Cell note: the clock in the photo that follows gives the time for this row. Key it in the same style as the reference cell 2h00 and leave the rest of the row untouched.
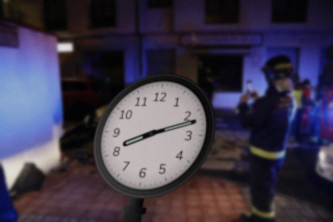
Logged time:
8h12
